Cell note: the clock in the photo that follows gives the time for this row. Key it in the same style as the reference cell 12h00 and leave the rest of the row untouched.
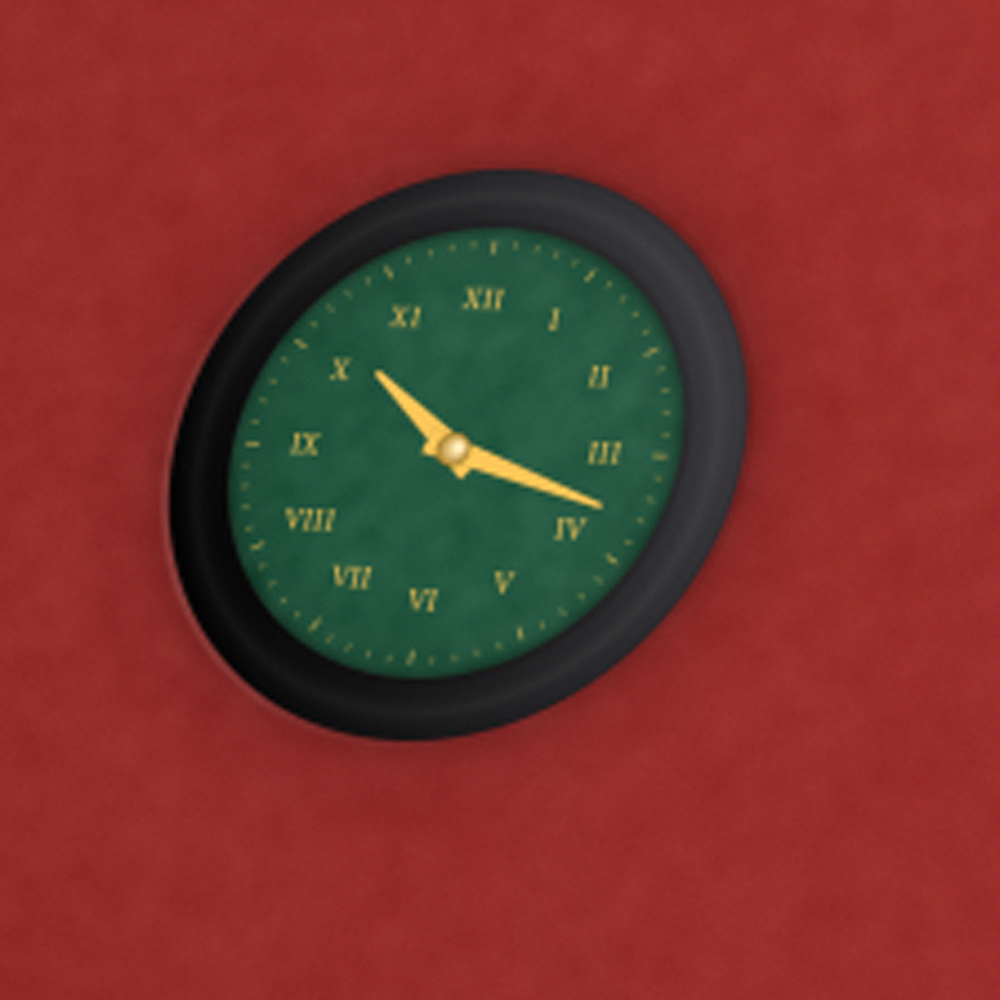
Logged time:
10h18
